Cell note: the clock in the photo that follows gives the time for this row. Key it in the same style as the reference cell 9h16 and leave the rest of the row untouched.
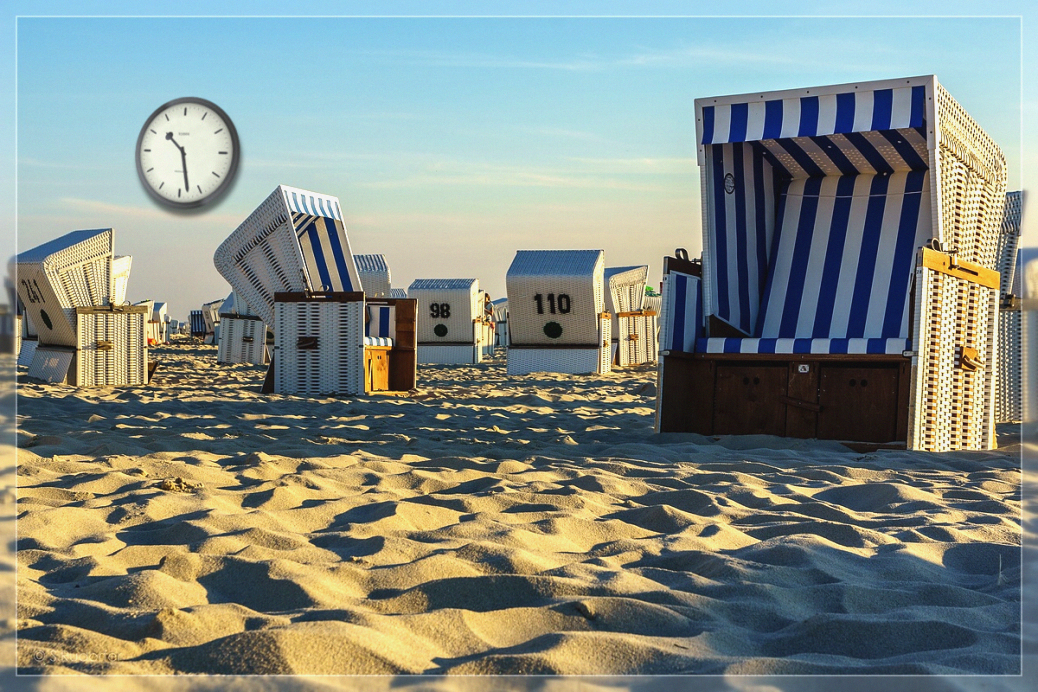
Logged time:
10h28
